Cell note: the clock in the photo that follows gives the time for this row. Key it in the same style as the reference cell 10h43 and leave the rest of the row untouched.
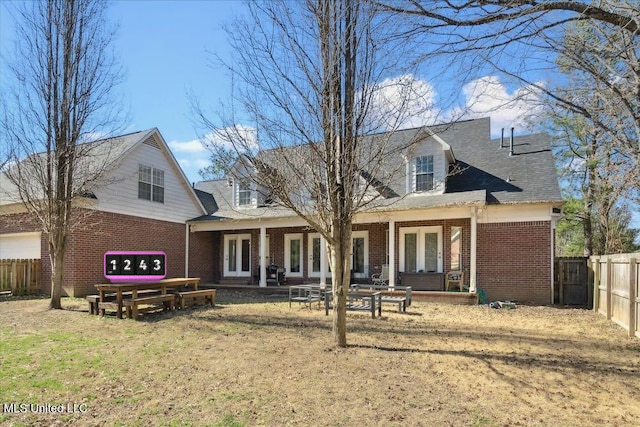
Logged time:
12h43
